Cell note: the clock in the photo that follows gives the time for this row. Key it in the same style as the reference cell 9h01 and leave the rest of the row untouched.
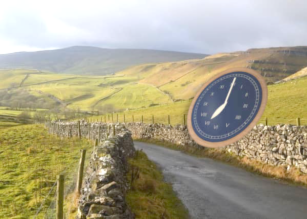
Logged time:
7h00
